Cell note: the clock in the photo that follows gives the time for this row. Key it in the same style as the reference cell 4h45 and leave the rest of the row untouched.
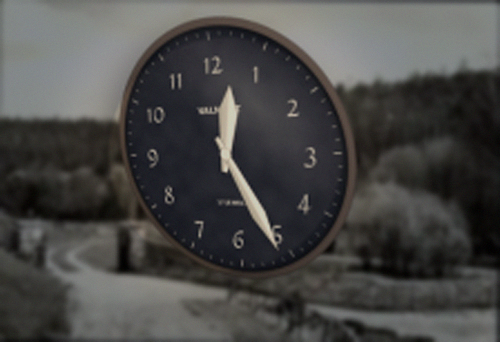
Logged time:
12h26
